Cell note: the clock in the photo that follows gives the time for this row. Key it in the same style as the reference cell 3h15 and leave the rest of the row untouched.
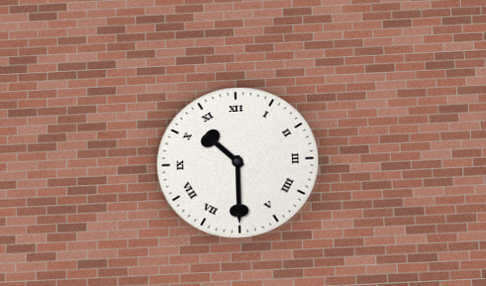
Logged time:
10h30
